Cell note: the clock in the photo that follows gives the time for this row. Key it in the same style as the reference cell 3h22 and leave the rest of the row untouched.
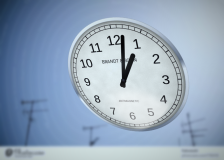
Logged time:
1h02
